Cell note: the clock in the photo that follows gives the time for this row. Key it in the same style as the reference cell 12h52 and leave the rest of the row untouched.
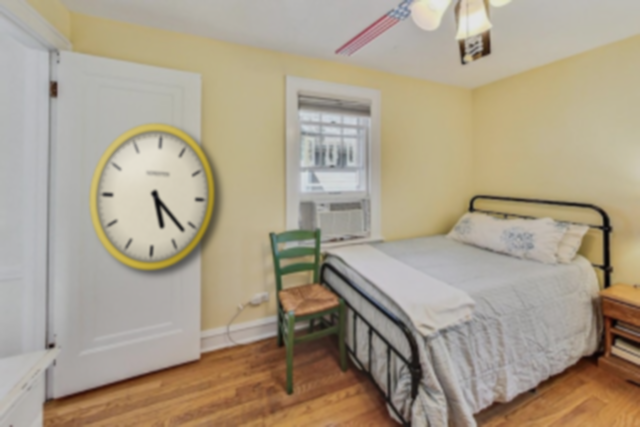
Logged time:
5h22
